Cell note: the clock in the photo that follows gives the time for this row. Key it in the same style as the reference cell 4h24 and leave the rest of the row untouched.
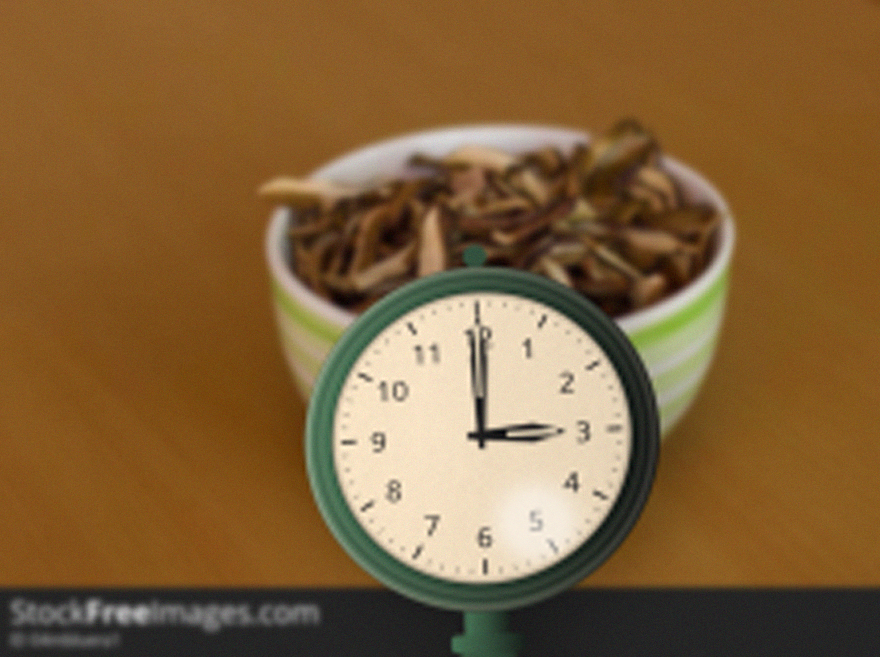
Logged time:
3h00
